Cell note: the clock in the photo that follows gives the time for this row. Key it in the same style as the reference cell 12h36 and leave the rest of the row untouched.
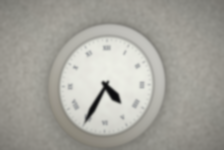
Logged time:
4h35
